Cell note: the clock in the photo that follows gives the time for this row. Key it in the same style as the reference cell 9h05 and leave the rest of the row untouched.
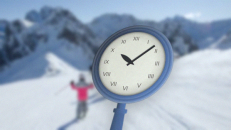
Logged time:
10h08
